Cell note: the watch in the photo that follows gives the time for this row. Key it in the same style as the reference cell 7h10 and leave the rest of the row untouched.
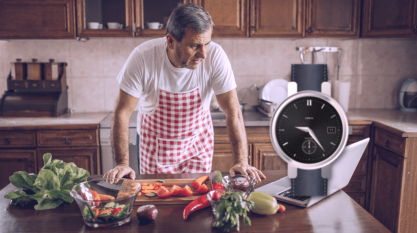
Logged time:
9h24
